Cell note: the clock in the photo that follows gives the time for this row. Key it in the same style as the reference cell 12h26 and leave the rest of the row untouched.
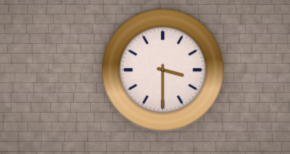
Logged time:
3h30
